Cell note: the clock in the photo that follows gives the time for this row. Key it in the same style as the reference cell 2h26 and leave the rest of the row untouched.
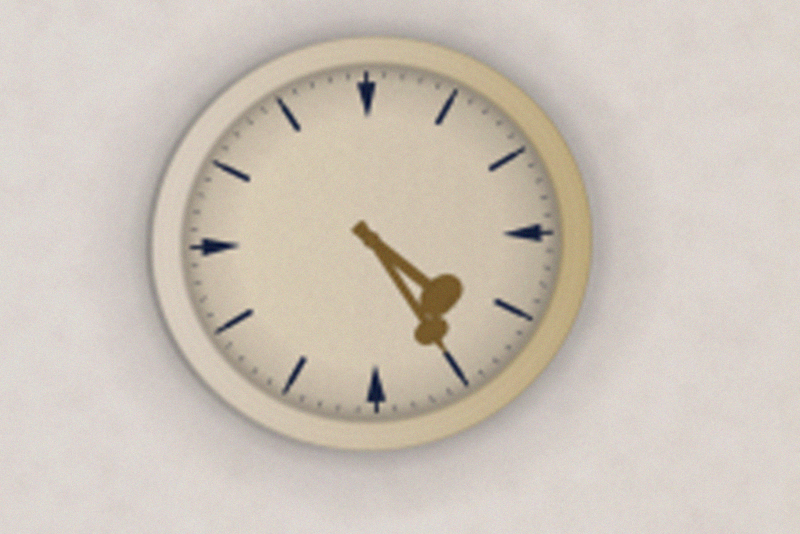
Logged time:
4h25
